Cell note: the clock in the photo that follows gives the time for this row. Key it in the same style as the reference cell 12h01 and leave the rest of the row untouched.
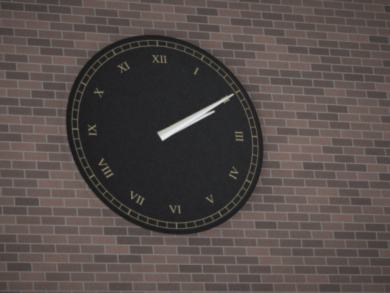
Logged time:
2h10
